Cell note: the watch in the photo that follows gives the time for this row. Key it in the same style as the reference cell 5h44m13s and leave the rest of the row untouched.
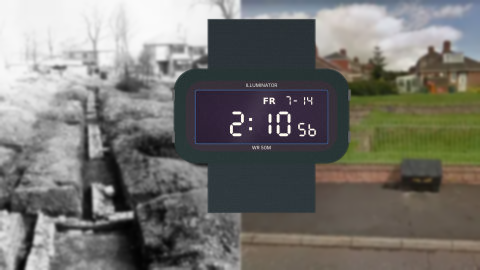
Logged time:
2h10m56s
